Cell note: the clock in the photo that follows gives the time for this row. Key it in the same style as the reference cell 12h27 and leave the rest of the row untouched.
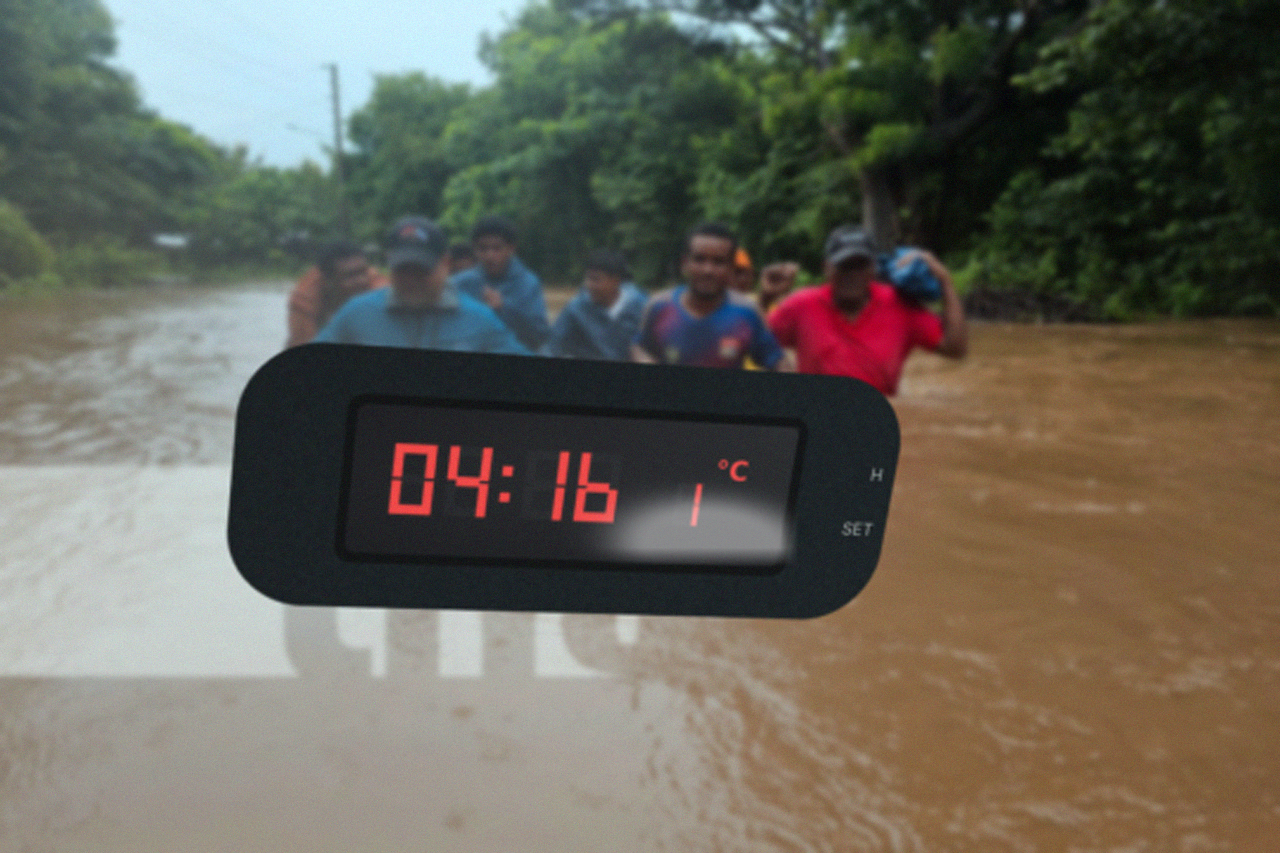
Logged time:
4h16
